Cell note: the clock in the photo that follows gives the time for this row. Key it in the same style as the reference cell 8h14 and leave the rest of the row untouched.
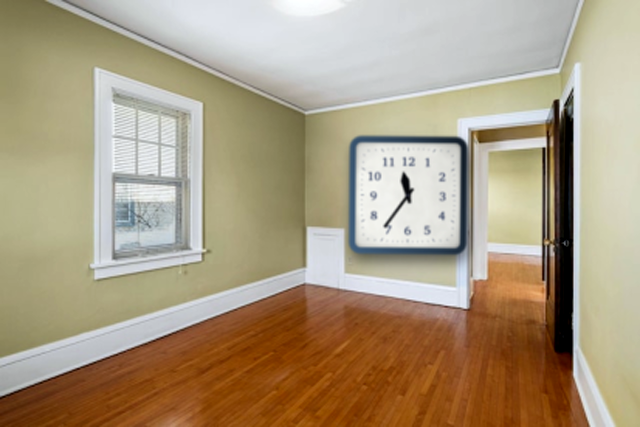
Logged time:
11h36
